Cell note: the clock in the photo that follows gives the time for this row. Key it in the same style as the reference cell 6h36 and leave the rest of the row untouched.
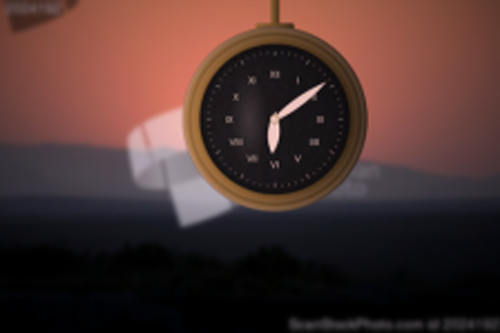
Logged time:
6h09
